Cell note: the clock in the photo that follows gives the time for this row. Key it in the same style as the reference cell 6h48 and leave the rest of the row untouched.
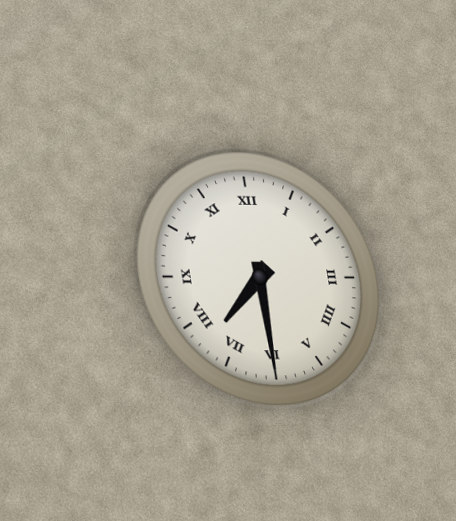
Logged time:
7h30
